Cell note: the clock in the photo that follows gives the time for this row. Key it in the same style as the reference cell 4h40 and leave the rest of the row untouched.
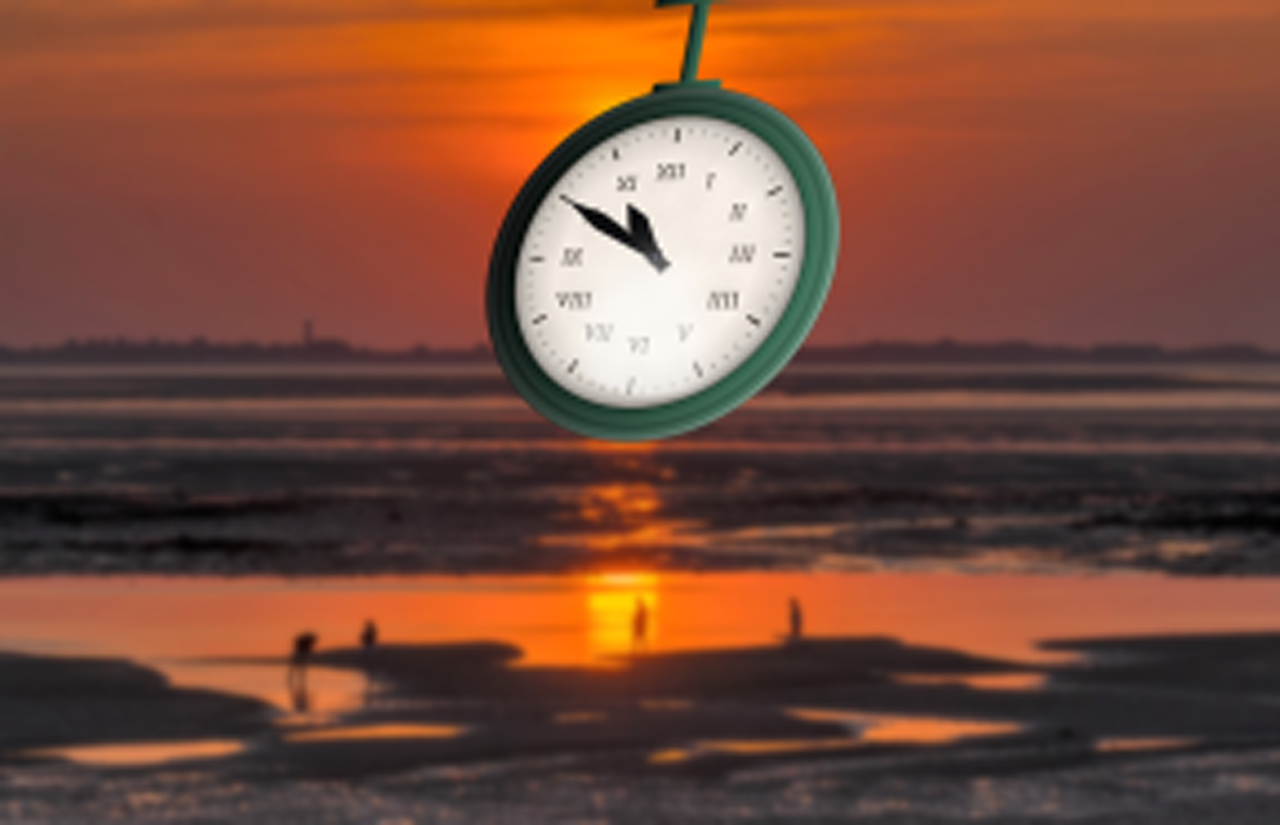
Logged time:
10h50
